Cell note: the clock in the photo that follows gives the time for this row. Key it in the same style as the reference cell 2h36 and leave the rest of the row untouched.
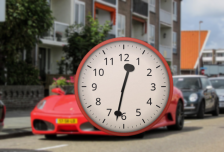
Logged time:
12h32
